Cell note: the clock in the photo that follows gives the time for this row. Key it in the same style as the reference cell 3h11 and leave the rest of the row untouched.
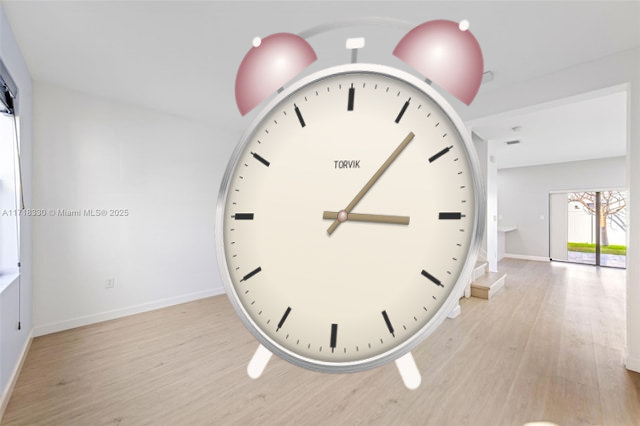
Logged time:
3h07
